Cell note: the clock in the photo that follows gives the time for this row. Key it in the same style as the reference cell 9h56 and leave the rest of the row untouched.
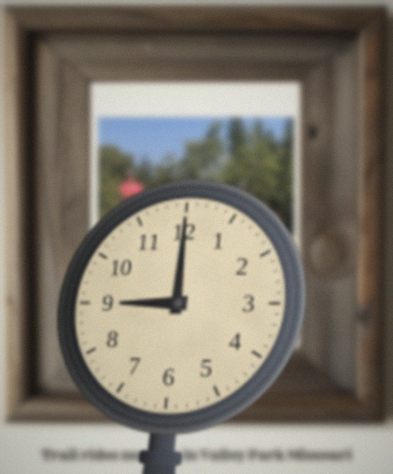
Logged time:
9h00
